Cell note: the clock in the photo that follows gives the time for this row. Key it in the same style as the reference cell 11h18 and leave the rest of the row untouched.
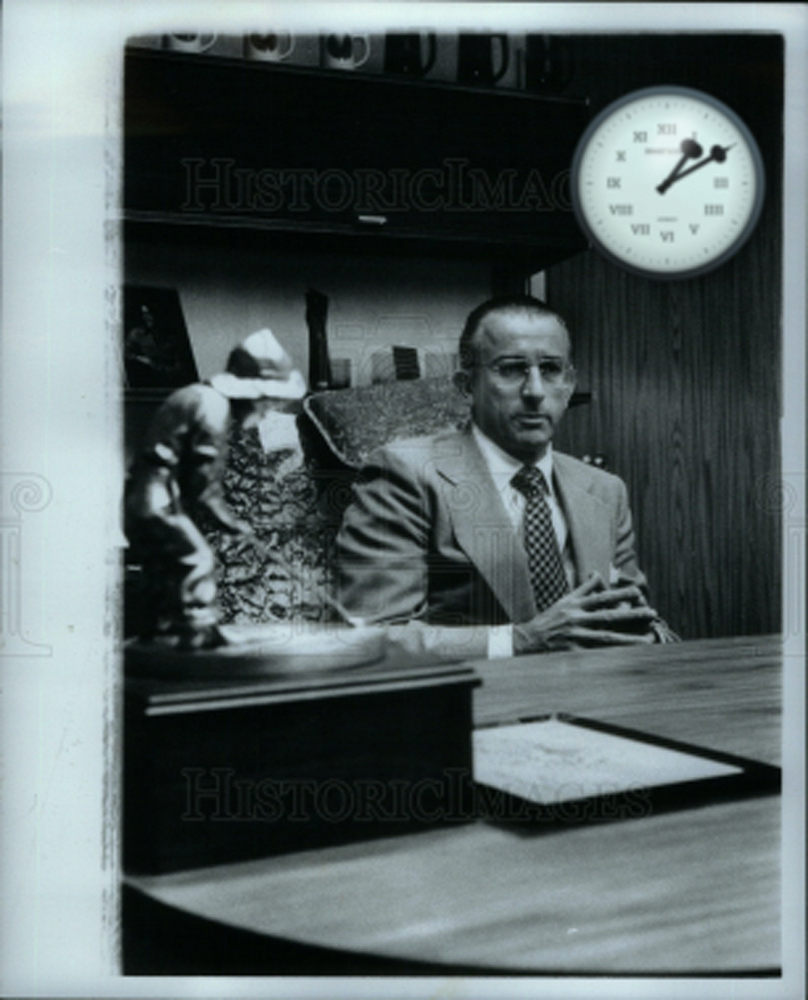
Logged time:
1h10
